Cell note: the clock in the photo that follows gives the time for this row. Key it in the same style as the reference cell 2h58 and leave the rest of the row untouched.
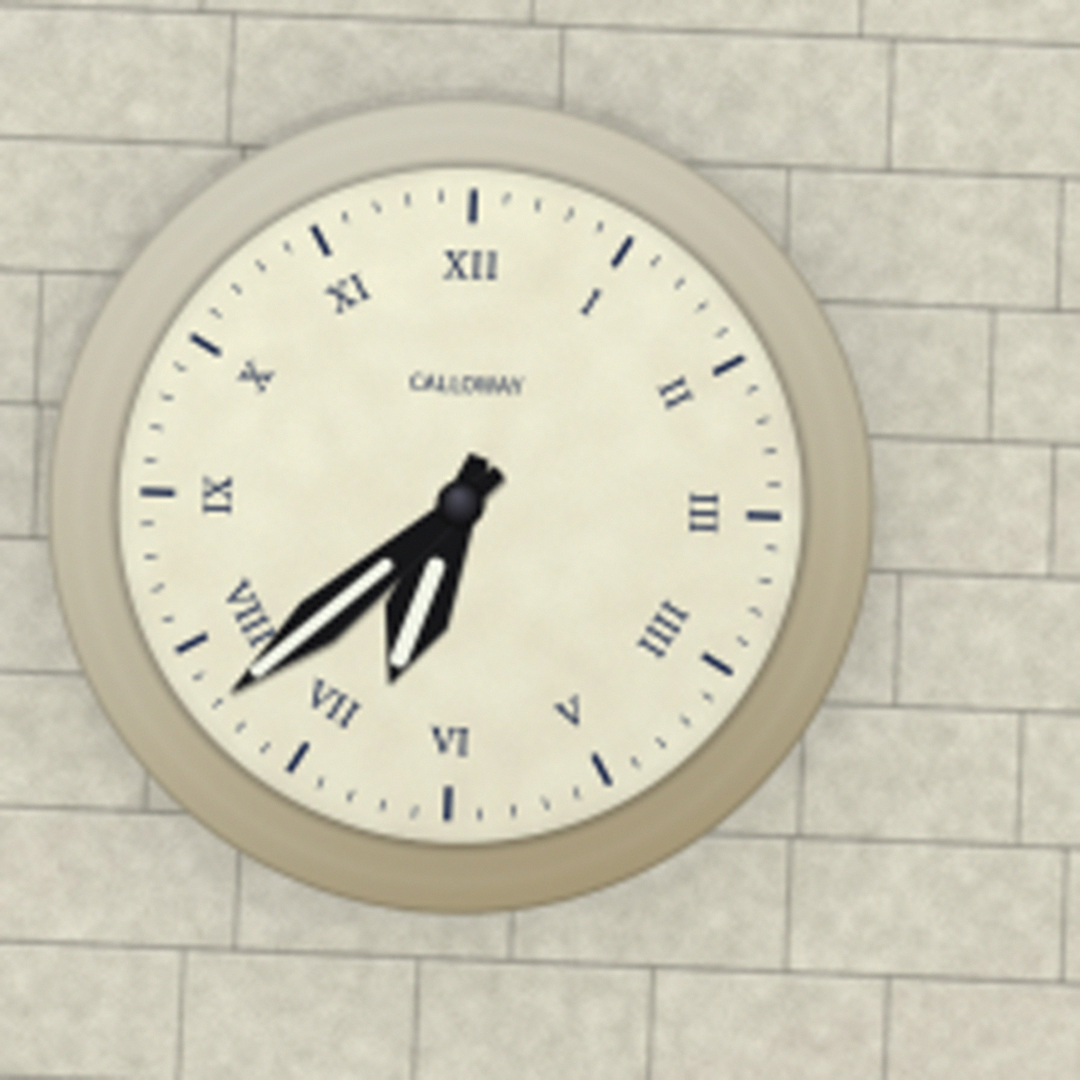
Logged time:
6h38
